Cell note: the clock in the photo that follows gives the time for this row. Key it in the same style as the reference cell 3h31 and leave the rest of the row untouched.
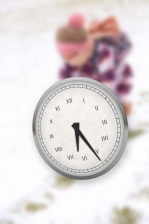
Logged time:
6h26
